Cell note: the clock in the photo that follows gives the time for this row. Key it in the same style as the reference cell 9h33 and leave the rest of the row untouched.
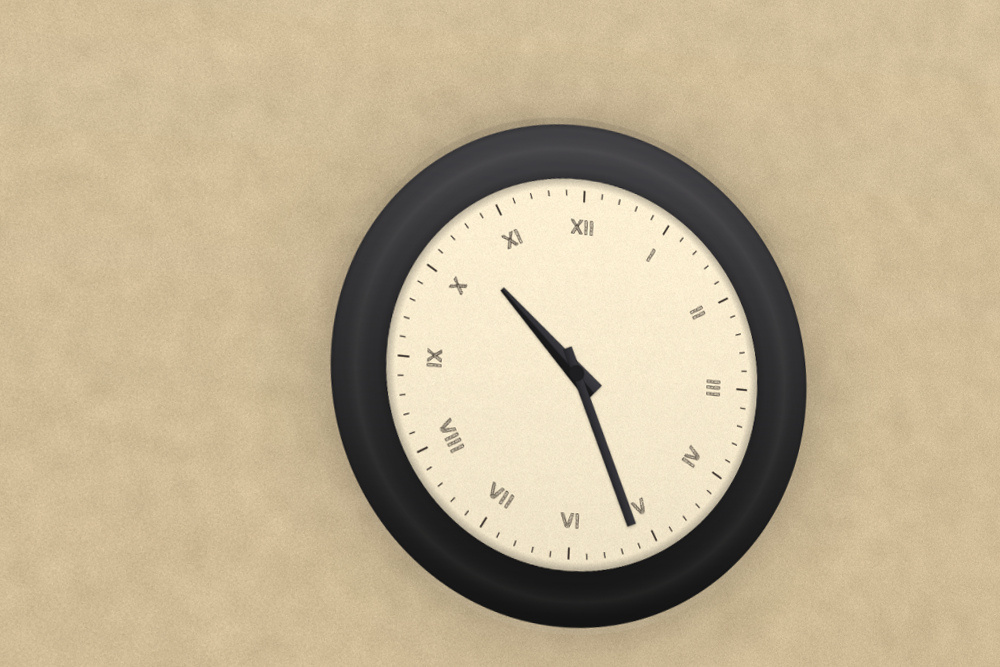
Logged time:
10h26
